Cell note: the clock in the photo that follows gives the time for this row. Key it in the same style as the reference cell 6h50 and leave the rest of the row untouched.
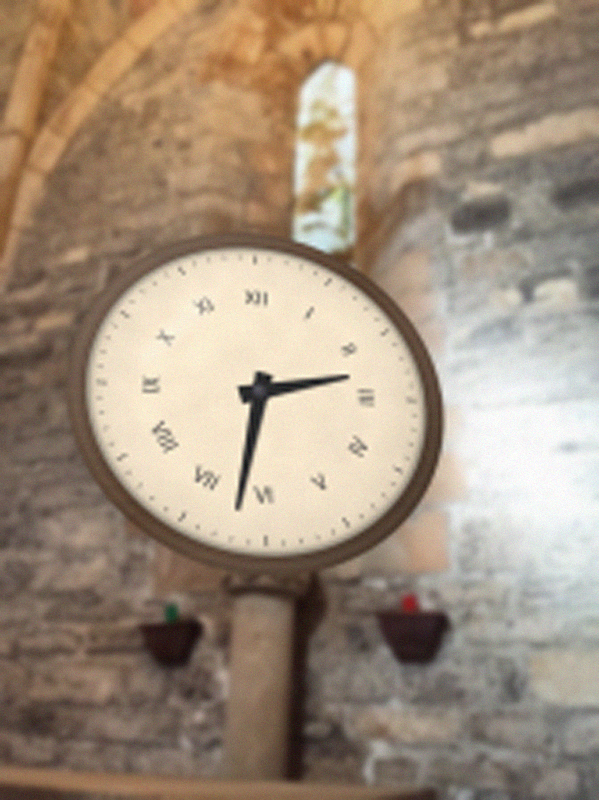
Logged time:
2h32
